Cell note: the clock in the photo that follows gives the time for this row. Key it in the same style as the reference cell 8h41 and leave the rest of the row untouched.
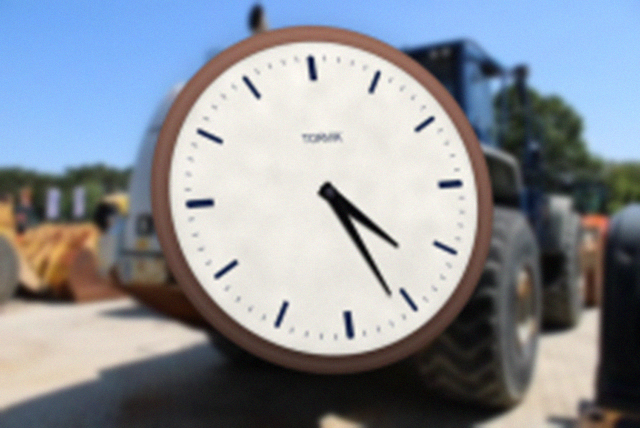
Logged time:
4h26
